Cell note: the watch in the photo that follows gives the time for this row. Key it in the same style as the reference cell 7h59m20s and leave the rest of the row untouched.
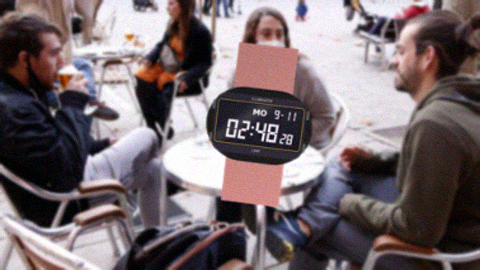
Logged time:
2h48m28s
